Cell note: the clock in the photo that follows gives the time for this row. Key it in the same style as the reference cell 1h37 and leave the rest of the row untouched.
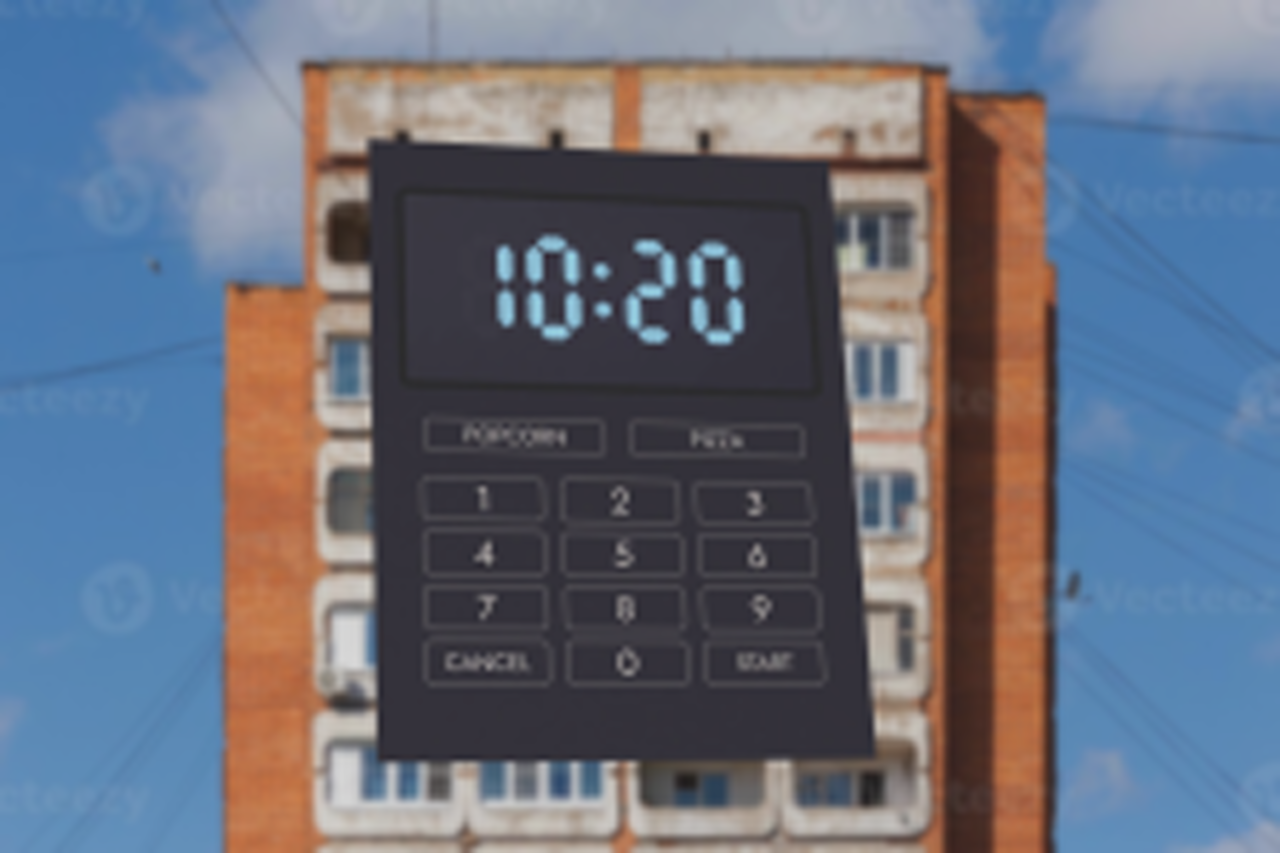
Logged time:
10h20
